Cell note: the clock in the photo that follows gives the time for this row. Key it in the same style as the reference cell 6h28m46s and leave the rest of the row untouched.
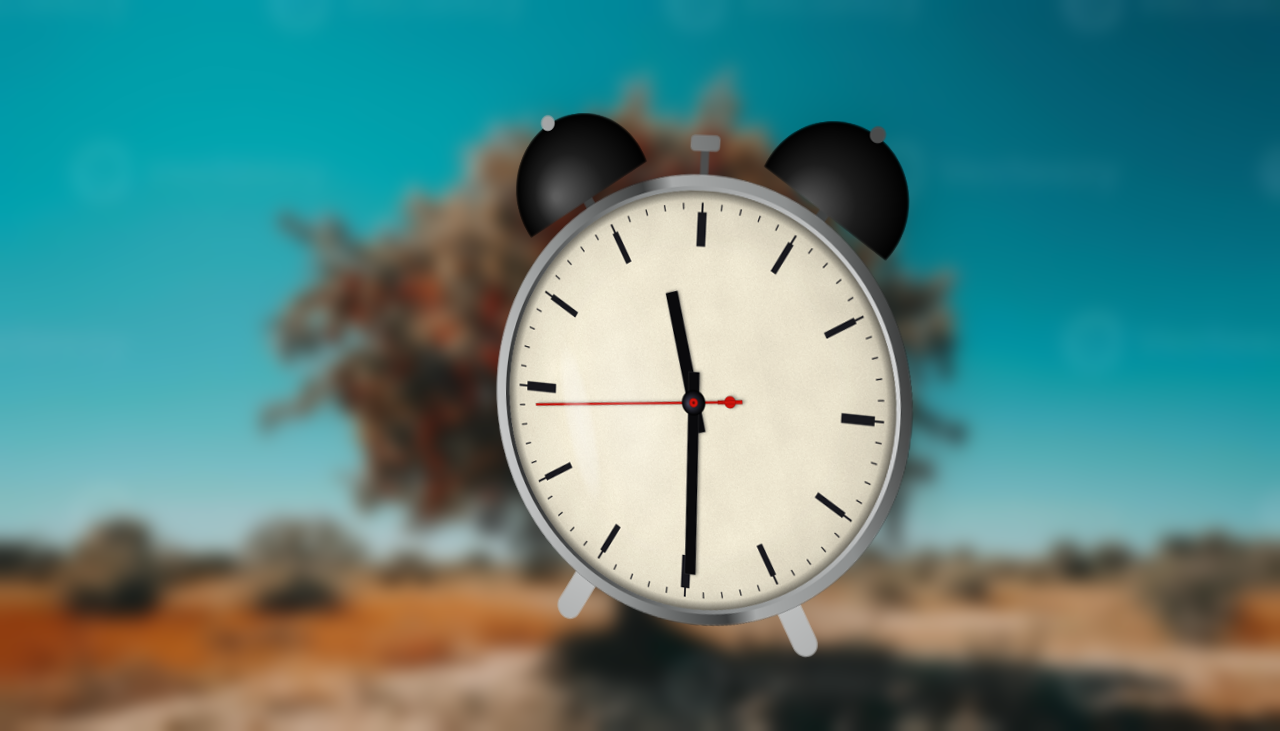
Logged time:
11h29m44s
